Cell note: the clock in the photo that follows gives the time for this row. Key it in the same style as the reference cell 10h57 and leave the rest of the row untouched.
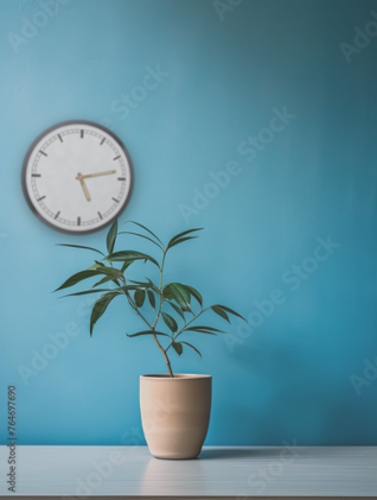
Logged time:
5h13
